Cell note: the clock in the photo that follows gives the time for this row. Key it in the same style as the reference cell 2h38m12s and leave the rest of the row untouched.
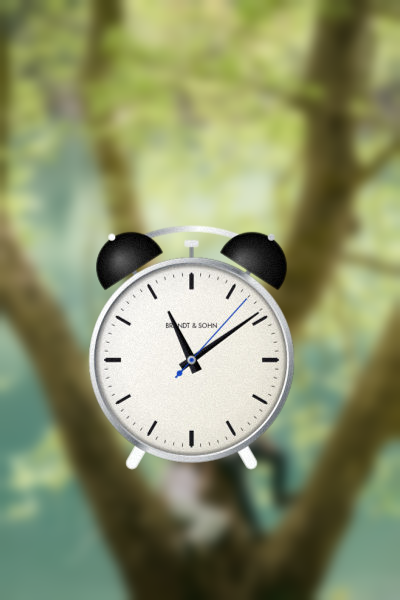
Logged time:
11h09m07s
